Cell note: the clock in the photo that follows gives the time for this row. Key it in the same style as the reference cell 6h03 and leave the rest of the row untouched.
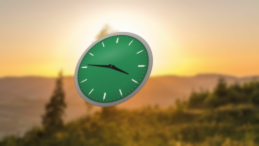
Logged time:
3h46
